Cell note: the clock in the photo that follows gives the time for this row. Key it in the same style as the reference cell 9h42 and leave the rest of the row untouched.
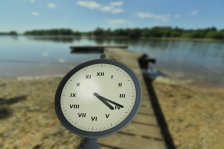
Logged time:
4h19
